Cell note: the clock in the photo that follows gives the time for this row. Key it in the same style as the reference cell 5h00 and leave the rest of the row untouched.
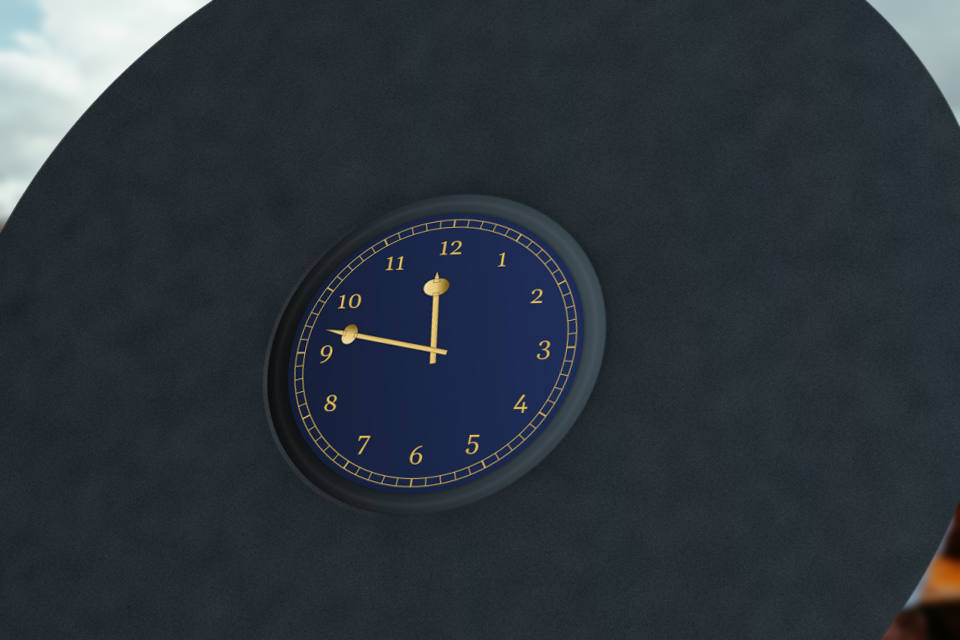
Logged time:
11h47
